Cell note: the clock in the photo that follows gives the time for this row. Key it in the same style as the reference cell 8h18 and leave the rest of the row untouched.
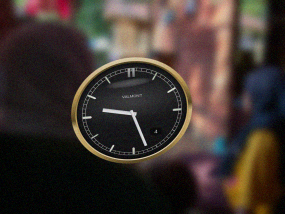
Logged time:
9h27
